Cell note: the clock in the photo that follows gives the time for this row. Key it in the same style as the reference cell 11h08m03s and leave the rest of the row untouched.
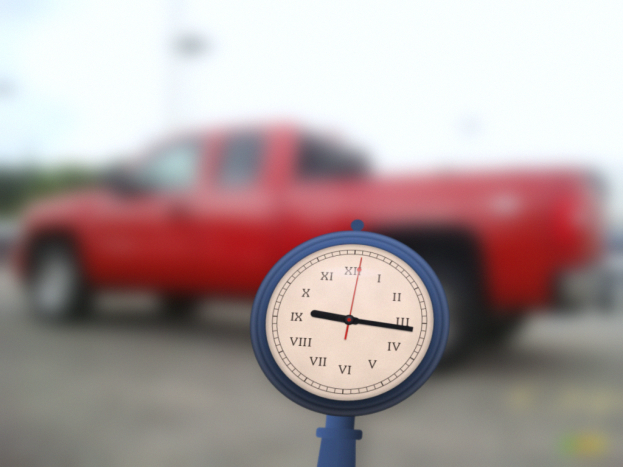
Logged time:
9h16m01s
